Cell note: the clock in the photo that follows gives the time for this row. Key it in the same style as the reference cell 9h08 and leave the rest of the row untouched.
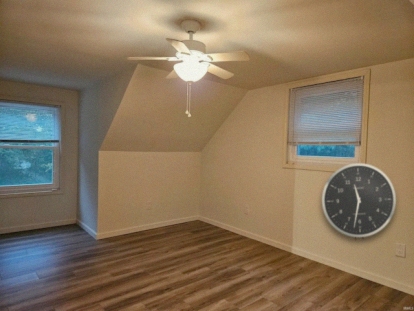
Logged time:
11h32
